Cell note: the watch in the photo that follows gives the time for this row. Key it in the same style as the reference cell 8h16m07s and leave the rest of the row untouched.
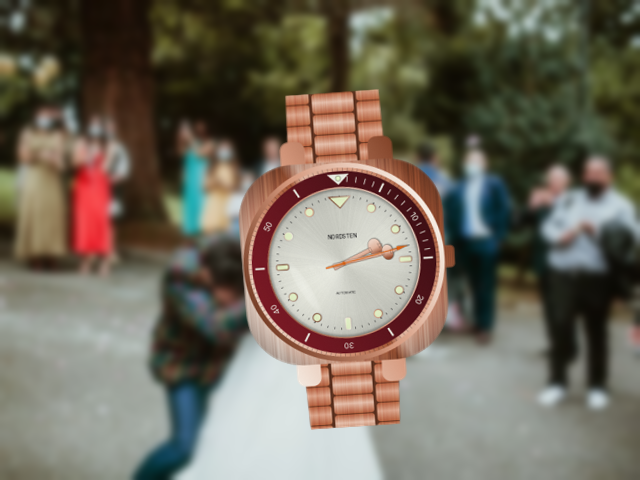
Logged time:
2h13m13s
